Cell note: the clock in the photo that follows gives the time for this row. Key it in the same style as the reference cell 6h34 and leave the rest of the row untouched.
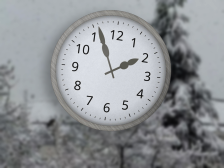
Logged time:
1h56
